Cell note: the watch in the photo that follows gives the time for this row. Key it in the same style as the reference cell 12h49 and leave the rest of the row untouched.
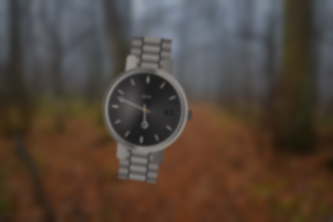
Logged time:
5h48
